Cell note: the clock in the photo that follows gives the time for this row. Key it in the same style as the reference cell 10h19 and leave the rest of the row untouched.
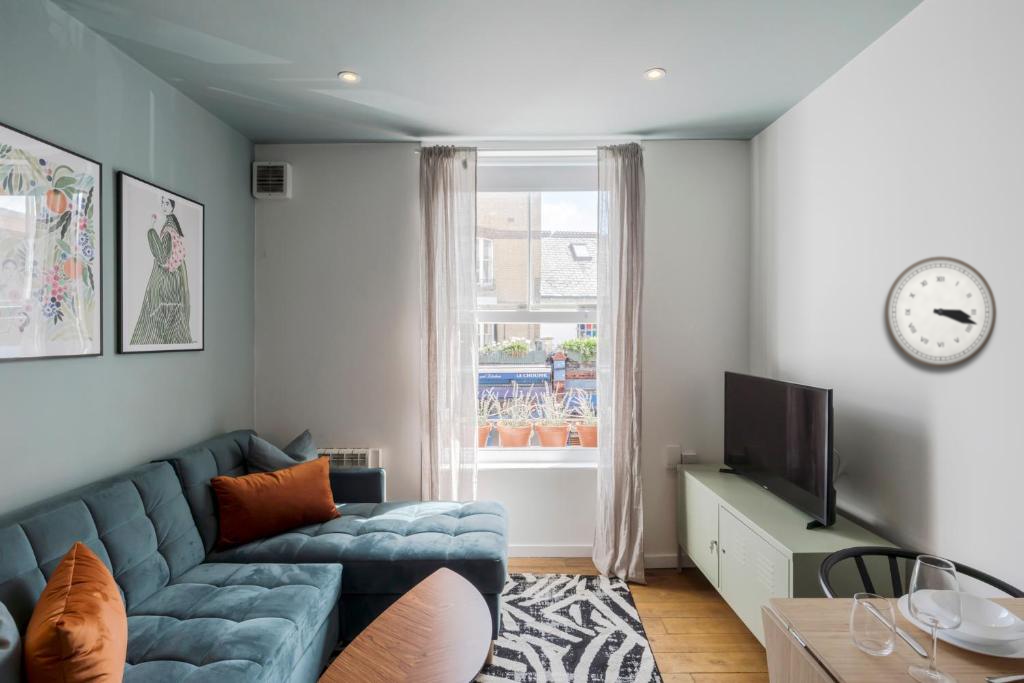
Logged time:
3h18
